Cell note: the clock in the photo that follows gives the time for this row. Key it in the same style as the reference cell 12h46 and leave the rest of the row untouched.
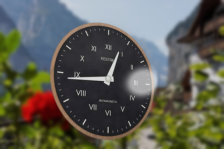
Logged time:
12h44
